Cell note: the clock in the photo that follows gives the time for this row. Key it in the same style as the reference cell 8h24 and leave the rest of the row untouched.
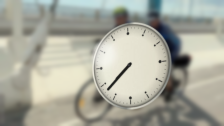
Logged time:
7h38
